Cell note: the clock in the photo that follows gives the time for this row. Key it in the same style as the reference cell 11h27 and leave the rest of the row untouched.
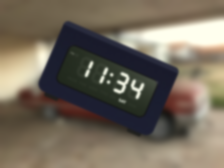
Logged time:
11h34
